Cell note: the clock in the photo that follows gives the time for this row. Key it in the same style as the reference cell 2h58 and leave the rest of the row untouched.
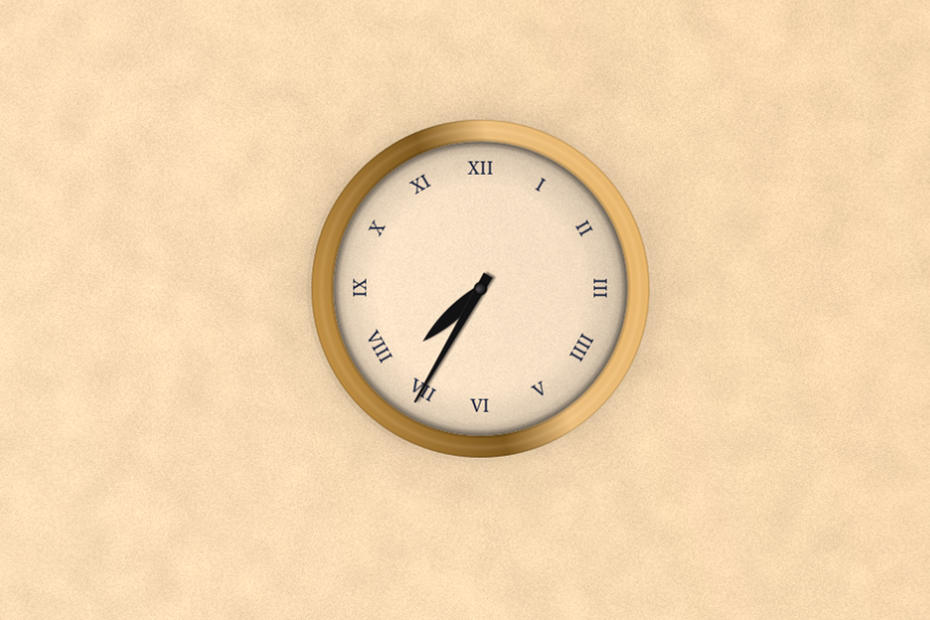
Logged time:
7h35
